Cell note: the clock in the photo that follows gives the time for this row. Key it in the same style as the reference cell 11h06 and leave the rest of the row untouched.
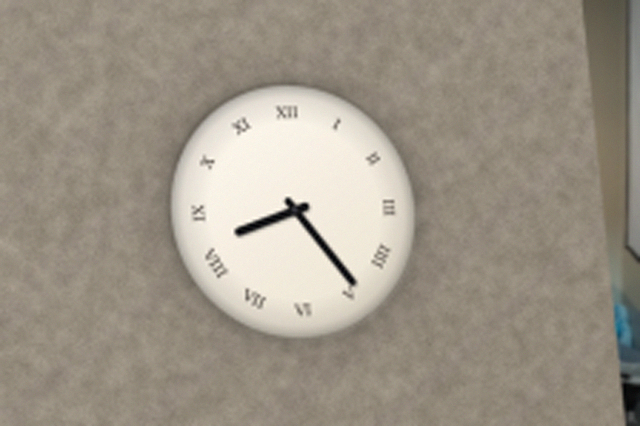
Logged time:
8h24
